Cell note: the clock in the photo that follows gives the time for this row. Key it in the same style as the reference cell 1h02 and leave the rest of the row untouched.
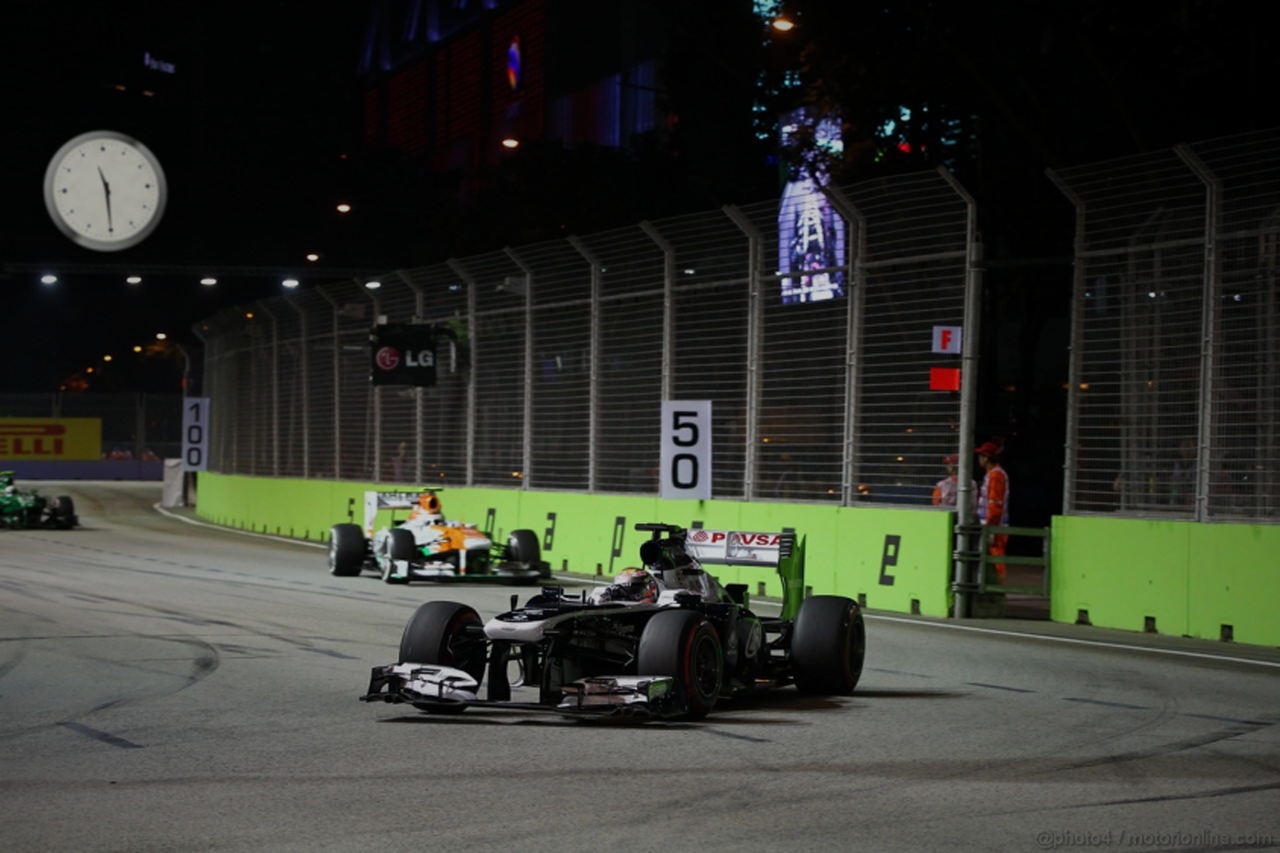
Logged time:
11h30
